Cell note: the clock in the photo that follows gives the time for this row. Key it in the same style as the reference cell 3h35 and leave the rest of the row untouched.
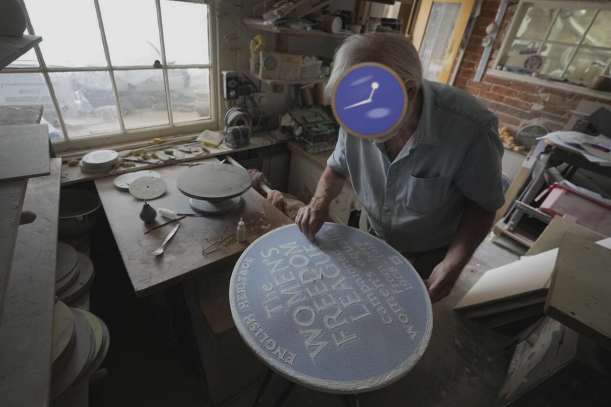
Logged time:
12h42
